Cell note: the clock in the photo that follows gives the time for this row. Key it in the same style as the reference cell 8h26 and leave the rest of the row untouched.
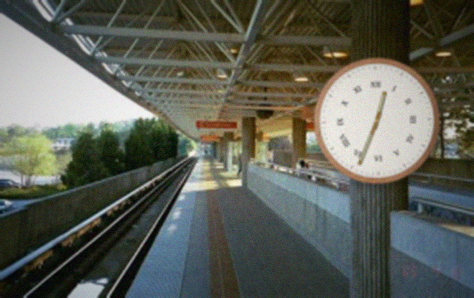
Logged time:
12h34
